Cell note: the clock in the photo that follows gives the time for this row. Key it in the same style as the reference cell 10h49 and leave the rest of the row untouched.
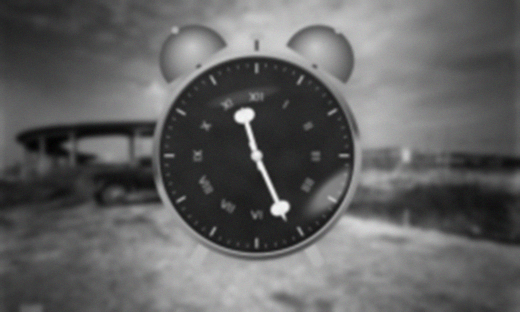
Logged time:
11h26
